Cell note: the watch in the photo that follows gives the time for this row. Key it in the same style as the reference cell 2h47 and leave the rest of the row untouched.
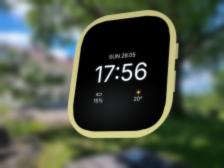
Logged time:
17h56
